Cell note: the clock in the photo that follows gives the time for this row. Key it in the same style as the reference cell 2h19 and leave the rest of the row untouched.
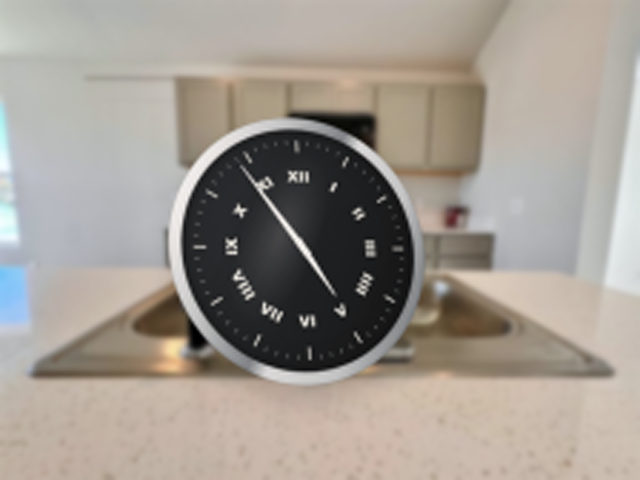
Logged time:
4h54
